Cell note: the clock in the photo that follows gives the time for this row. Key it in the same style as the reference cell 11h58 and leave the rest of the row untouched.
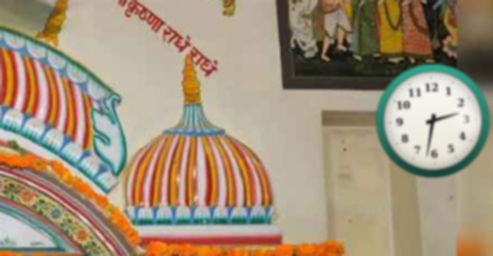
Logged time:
2h32
